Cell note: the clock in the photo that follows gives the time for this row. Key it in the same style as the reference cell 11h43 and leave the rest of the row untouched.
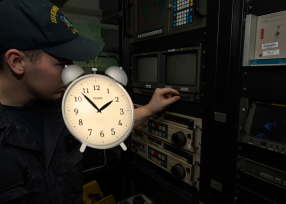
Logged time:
1h53
